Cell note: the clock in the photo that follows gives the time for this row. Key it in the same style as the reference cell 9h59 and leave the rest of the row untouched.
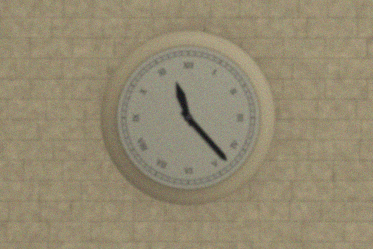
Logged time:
11h23
